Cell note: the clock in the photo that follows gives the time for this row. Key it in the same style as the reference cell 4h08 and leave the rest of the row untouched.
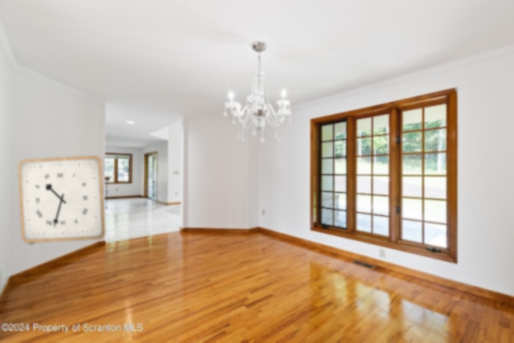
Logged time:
10h33
